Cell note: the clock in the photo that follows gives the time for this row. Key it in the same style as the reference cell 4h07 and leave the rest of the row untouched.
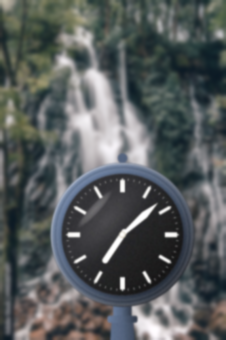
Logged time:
7h08
